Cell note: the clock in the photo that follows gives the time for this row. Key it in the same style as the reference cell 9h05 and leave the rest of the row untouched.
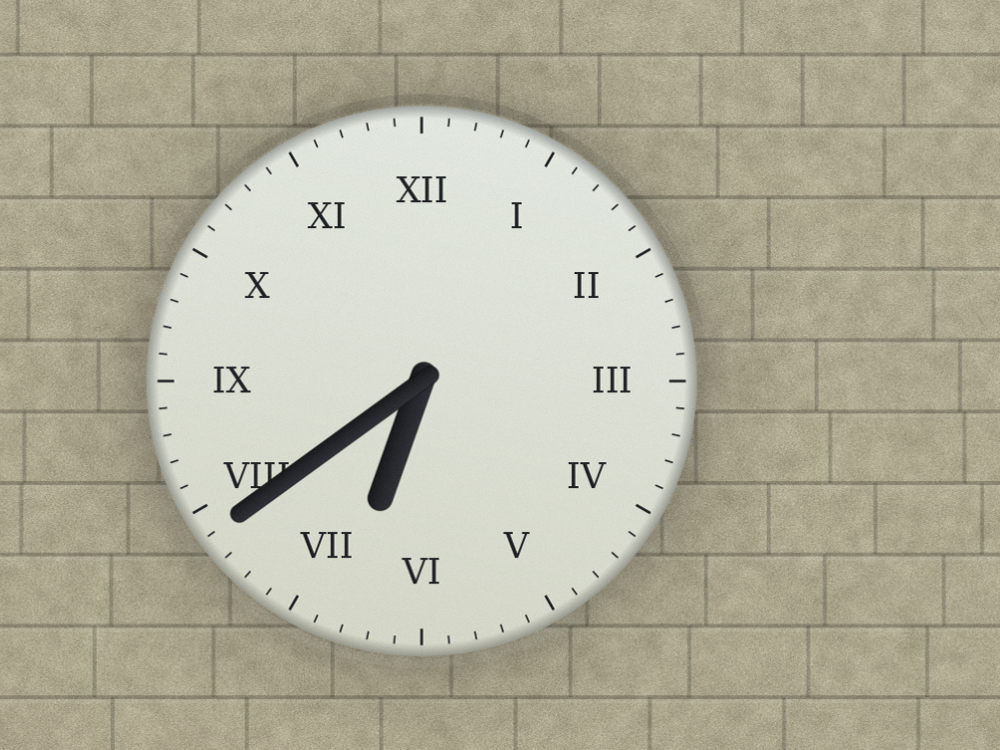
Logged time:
6h39
